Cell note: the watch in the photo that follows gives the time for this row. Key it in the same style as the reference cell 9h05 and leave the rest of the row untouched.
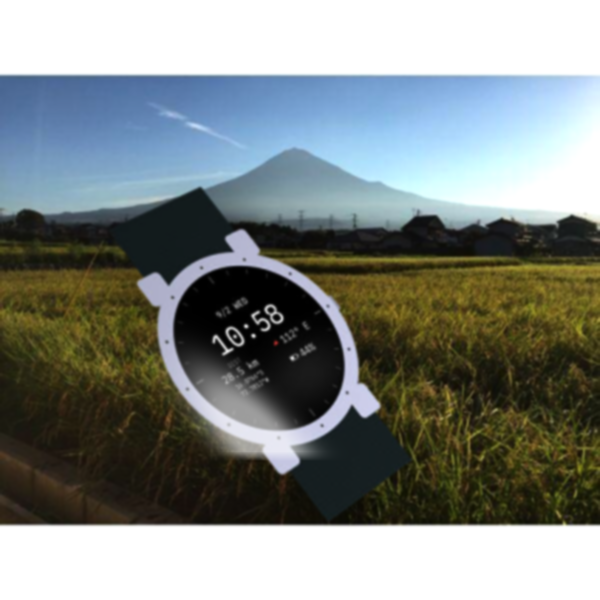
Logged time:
10h58
